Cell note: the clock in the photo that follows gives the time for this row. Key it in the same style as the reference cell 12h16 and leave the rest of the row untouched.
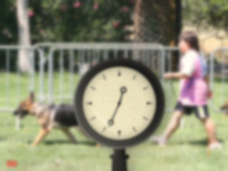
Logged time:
12h34
